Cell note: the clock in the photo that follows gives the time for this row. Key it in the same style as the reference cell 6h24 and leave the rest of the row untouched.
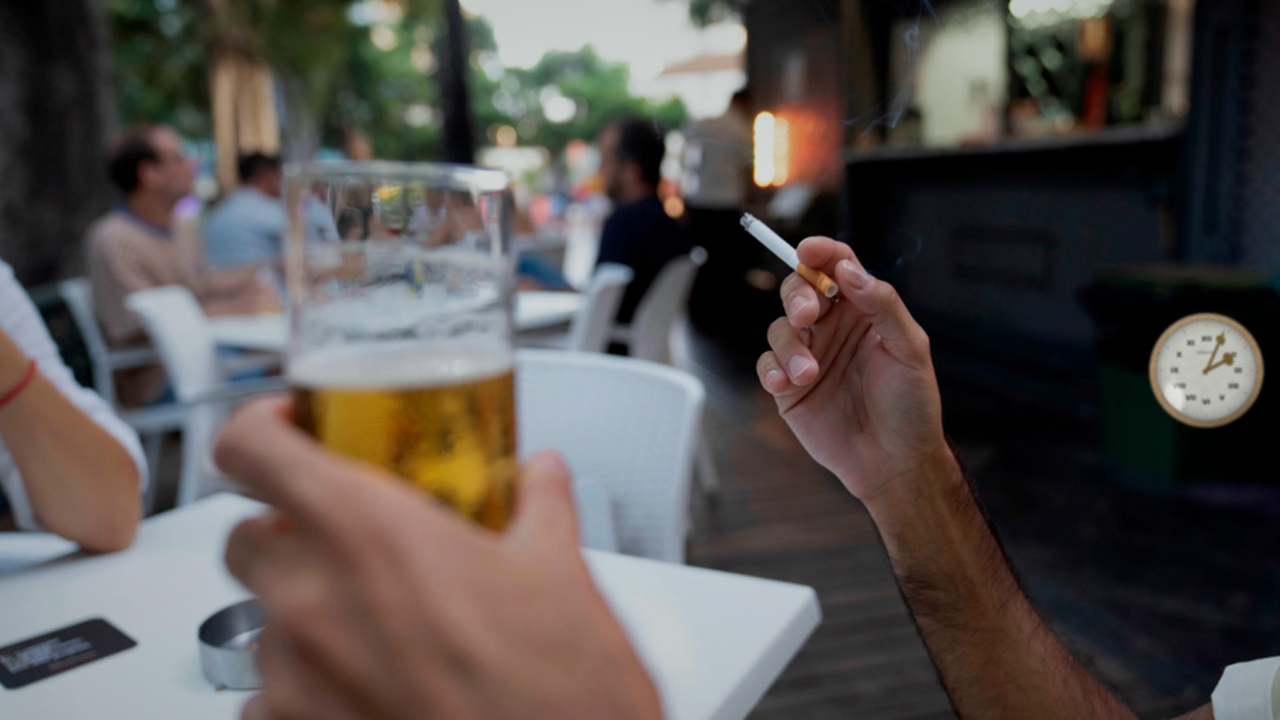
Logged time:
2h04
